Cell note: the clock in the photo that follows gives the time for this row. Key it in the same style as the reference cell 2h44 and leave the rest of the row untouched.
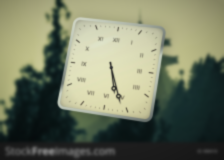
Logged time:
5h26
